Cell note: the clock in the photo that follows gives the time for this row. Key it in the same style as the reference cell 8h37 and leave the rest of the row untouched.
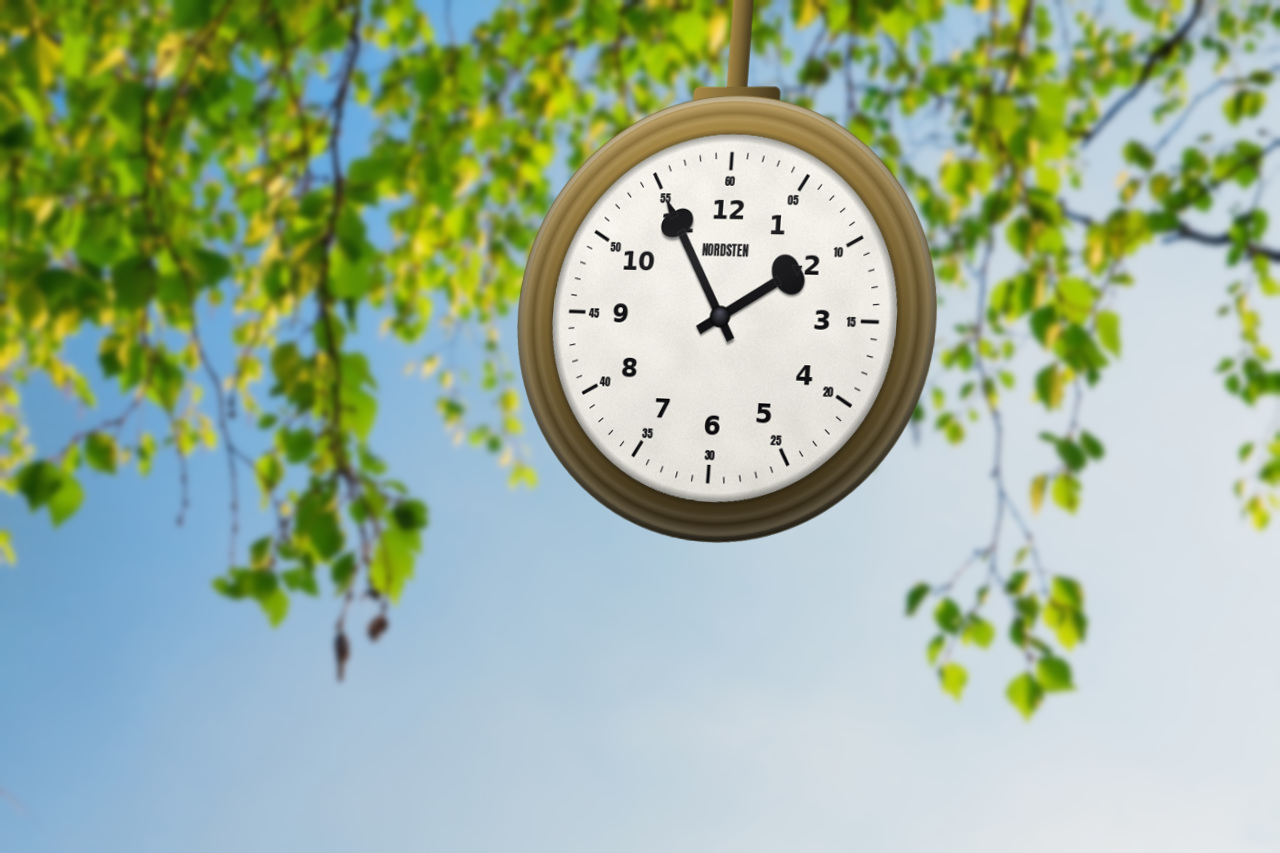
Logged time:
1h55
